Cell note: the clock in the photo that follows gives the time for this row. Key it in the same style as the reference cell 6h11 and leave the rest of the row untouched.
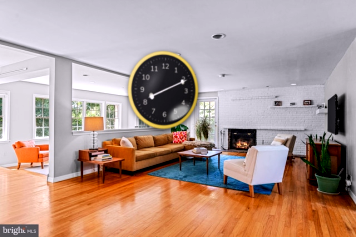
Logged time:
8h11
